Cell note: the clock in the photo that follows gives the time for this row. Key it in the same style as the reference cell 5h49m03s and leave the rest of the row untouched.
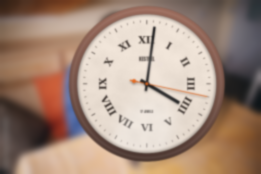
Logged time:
4h01m17s
